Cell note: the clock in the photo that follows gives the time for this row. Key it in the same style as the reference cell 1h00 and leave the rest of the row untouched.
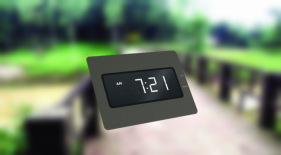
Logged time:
7h21
